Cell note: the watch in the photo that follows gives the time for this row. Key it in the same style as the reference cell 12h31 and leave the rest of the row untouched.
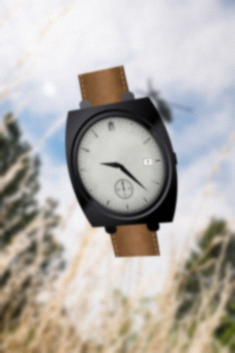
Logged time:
9h23
